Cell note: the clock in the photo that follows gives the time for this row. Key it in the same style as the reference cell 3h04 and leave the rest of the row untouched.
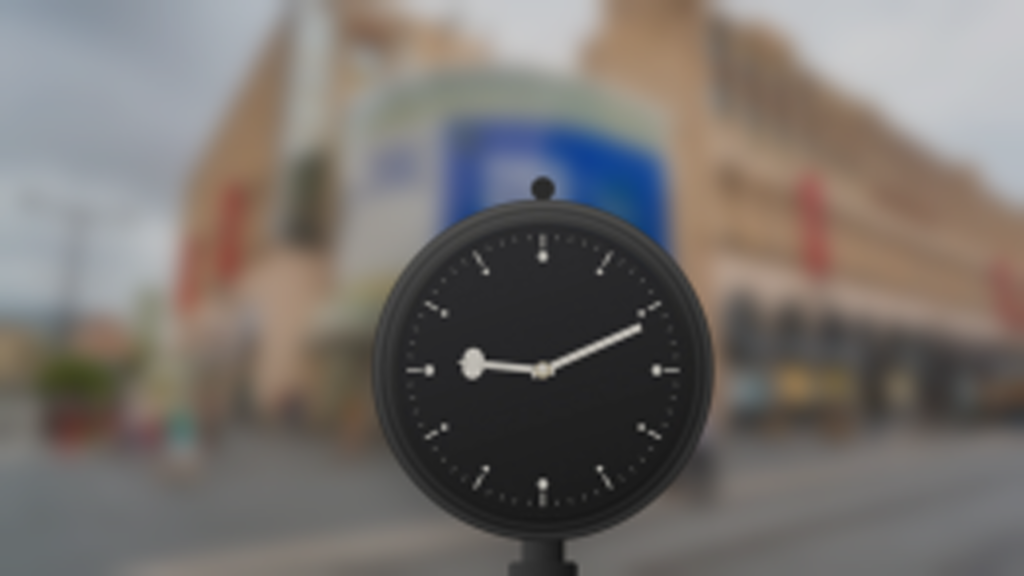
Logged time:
9h11
